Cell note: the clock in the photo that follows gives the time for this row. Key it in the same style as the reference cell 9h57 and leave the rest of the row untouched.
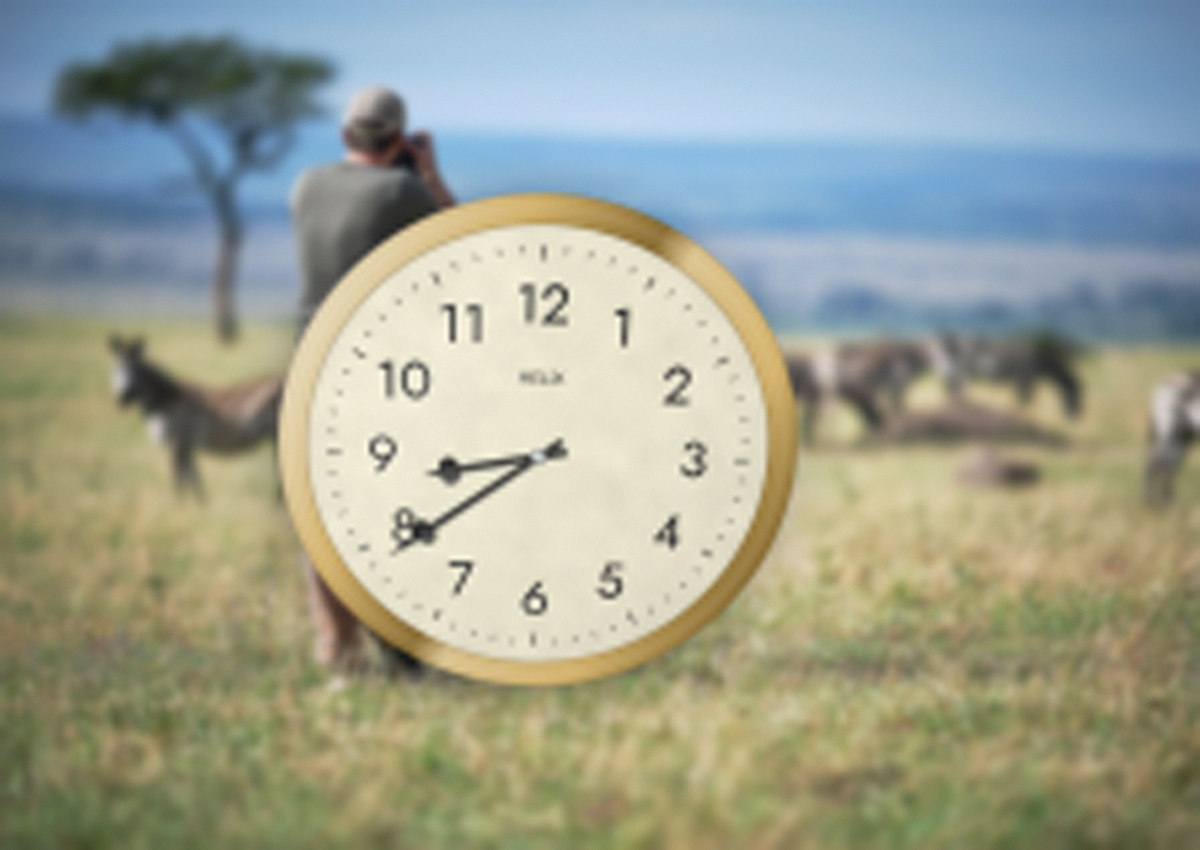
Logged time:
8h39
